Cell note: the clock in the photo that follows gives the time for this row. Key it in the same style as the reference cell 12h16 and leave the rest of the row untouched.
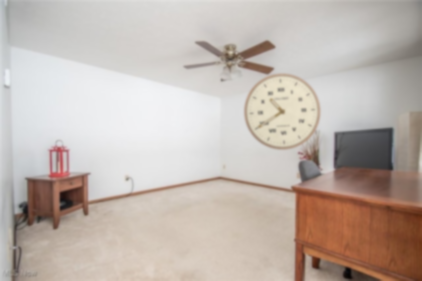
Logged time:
10h40
